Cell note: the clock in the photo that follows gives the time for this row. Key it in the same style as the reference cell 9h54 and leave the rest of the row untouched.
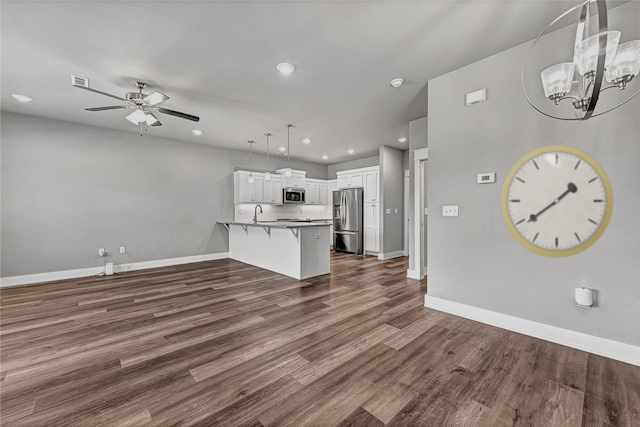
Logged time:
1h39
